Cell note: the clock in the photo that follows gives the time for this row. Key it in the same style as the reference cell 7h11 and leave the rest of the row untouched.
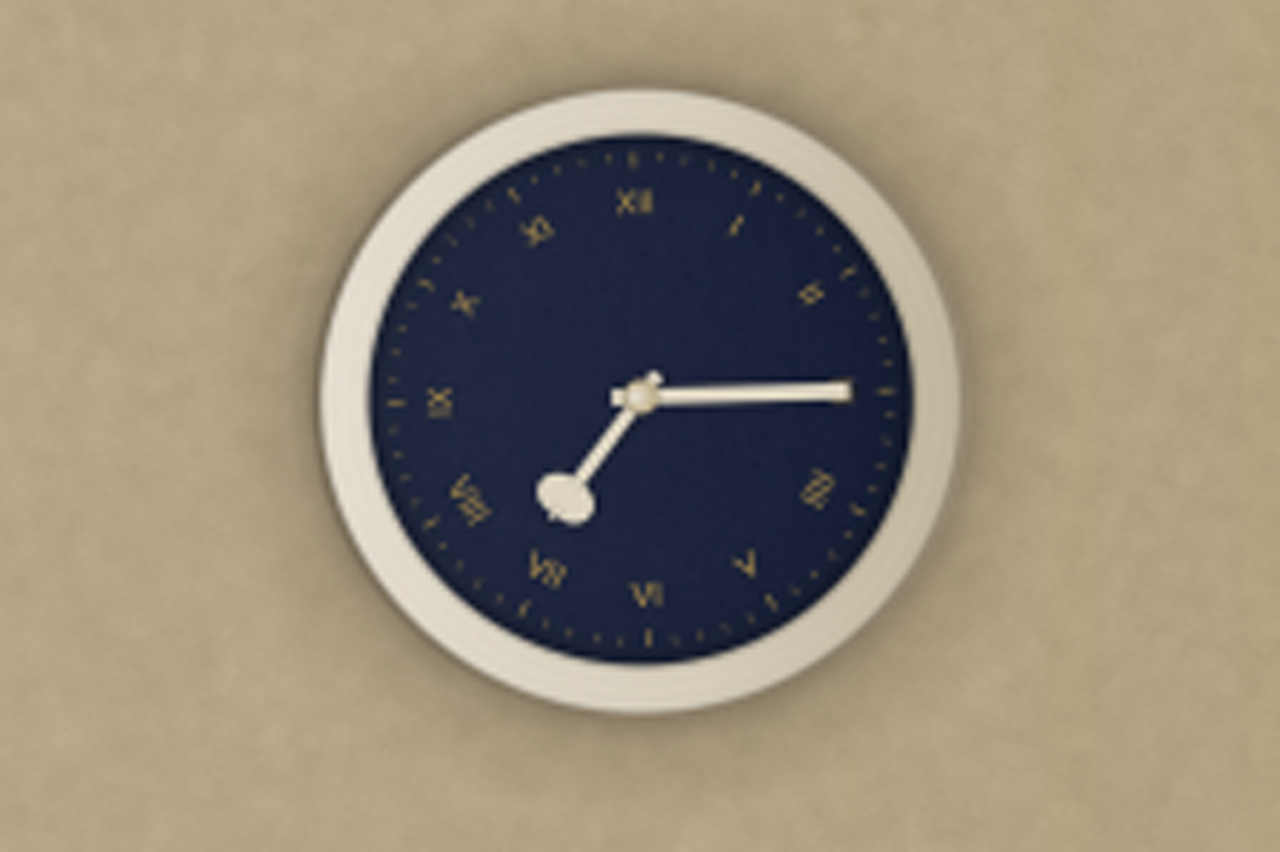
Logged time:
7h15
